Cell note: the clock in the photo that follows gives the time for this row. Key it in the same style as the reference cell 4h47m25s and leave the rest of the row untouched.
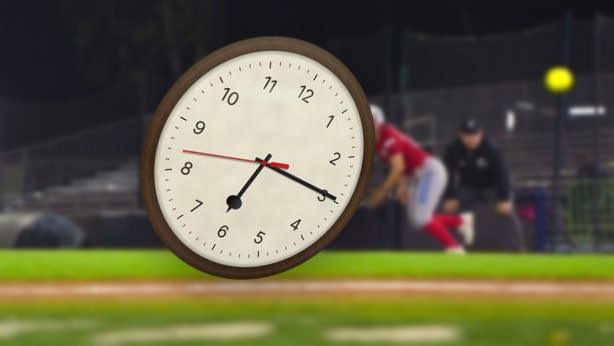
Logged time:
6h14m42s
